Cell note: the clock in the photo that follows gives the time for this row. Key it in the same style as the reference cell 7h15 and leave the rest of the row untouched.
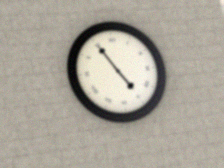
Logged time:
4h55
